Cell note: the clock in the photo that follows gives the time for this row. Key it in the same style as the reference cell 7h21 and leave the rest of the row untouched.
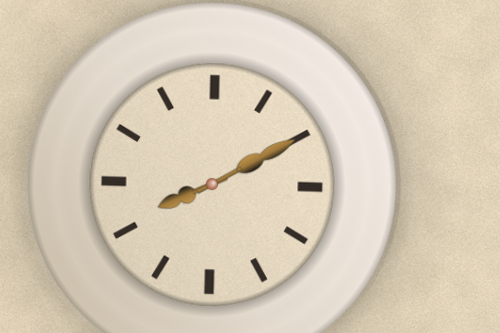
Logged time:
8h10
